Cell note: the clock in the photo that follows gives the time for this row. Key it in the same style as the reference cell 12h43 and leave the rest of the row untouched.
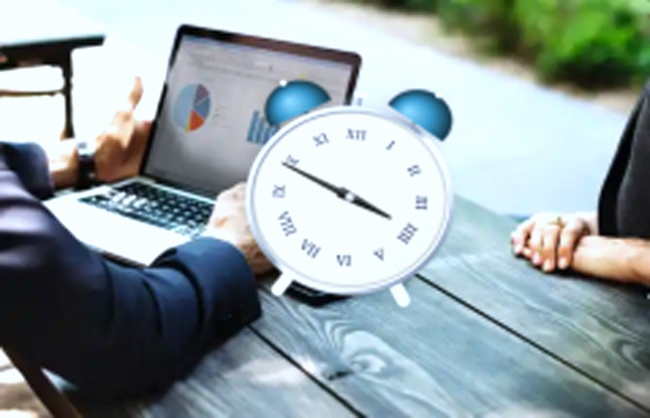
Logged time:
3h49
